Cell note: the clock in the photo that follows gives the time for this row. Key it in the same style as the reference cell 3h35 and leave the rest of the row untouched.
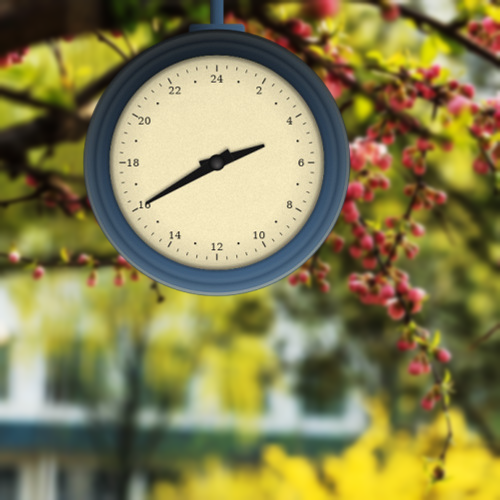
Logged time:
4h40
